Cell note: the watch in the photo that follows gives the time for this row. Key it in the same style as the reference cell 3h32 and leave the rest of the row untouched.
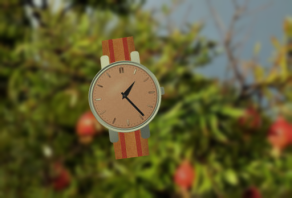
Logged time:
1h24
